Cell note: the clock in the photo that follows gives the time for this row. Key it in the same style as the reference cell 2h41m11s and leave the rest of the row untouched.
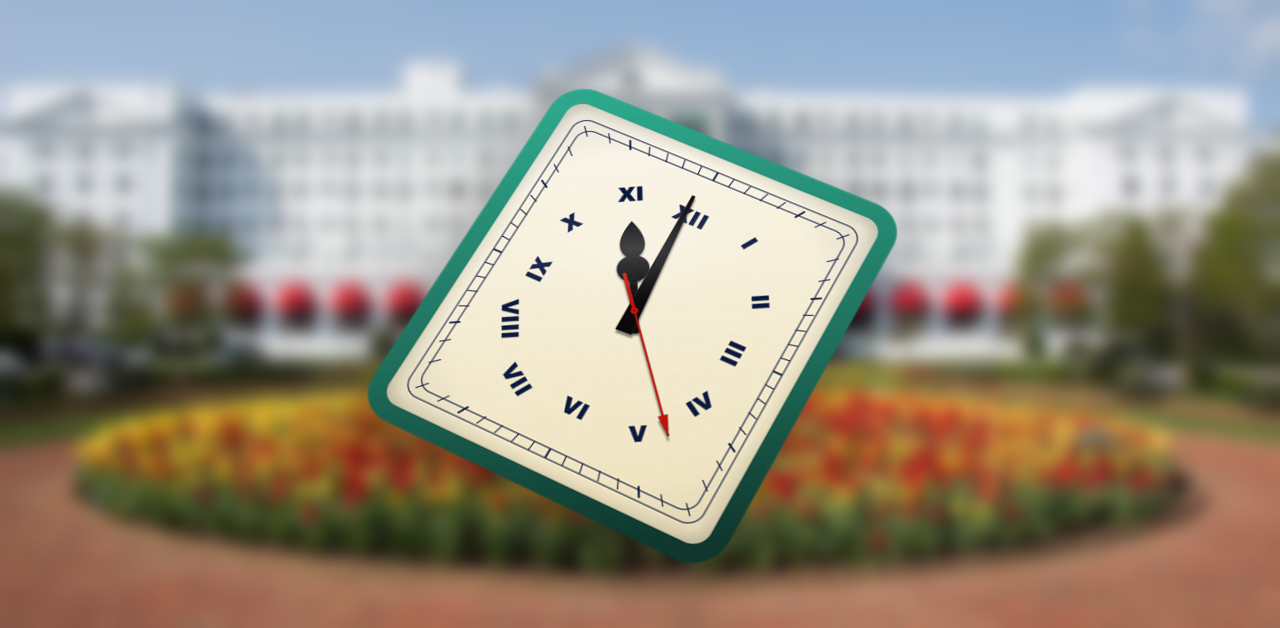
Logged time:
10h59m23s
